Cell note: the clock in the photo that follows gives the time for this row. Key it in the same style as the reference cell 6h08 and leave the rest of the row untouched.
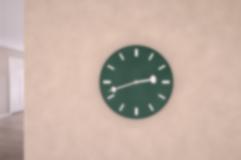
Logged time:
2h42
